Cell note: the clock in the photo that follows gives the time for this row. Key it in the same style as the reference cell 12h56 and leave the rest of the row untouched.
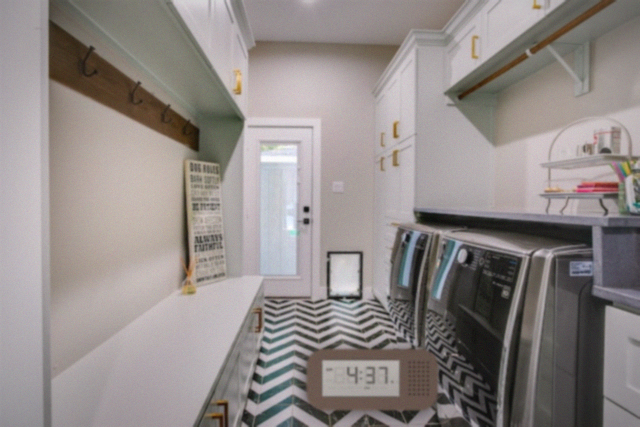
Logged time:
4h37
